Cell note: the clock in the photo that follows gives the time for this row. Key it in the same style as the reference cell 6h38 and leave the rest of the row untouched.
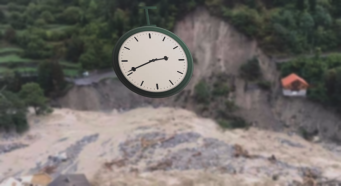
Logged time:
2h41
